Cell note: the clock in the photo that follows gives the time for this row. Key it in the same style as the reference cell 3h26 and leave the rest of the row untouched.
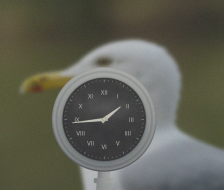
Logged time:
1h44
